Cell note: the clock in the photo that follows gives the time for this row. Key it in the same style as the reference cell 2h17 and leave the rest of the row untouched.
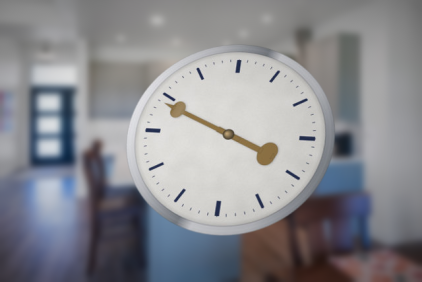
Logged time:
3h49
